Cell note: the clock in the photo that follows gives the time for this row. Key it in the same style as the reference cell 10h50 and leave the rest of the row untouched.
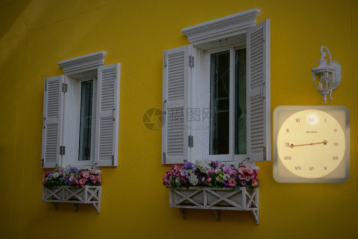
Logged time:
2h44
